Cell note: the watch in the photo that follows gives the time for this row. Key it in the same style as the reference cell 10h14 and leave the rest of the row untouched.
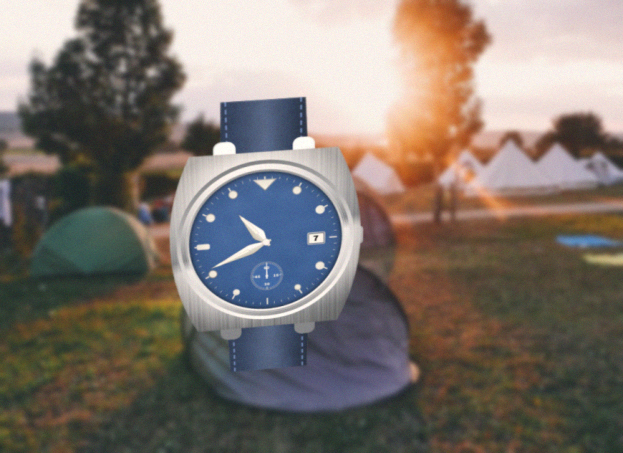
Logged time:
10h41
